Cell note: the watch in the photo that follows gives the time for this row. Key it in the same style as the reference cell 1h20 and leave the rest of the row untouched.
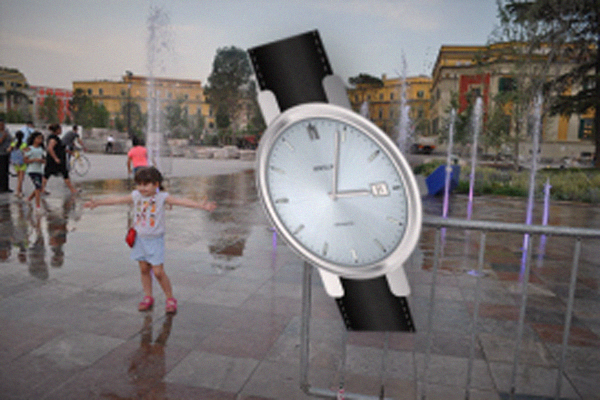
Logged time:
3h04
